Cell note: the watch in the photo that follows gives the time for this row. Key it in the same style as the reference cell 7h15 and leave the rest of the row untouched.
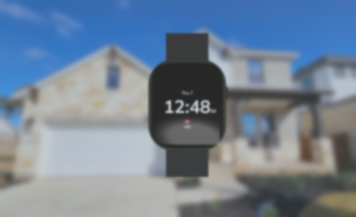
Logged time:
12h48
